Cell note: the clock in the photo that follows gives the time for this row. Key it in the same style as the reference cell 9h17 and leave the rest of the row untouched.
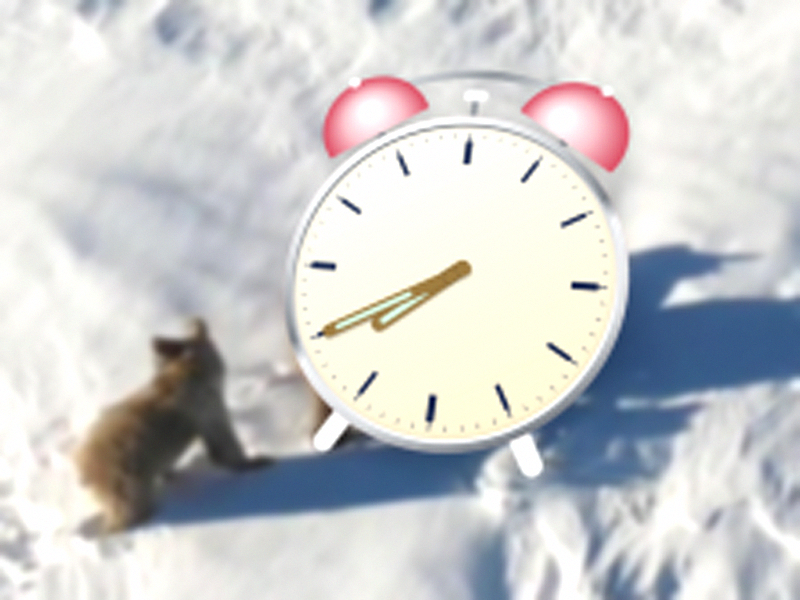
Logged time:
7h40
